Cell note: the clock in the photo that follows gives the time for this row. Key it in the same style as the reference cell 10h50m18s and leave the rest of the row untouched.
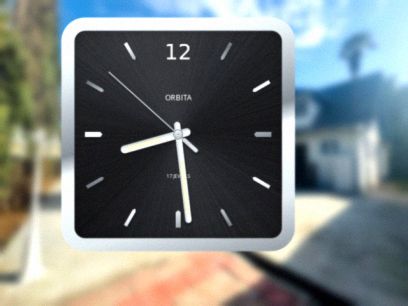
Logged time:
8h28m52s
